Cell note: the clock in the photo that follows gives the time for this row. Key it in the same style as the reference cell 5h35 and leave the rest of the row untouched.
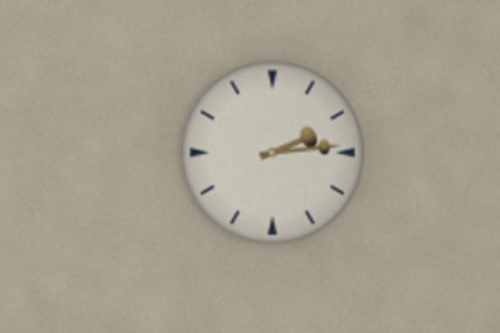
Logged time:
2h14
